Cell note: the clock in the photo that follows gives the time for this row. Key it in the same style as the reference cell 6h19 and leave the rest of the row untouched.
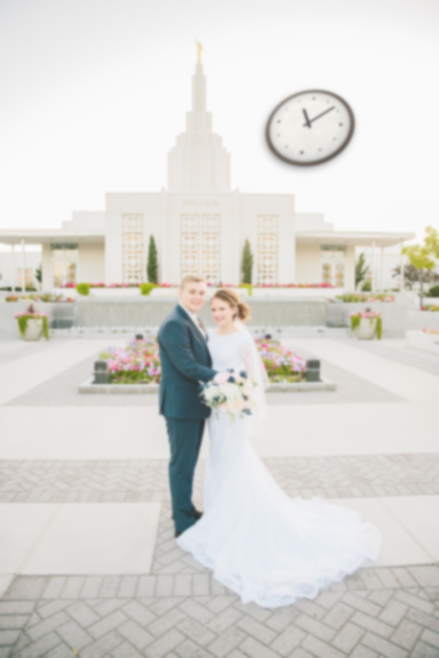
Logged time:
11h08
